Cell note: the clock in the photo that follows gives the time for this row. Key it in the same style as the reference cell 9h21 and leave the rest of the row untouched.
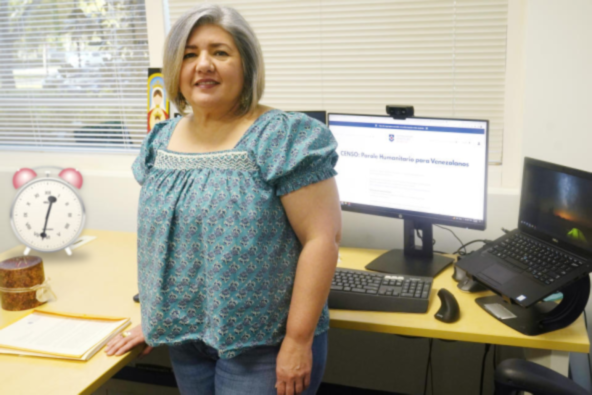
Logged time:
12h32
